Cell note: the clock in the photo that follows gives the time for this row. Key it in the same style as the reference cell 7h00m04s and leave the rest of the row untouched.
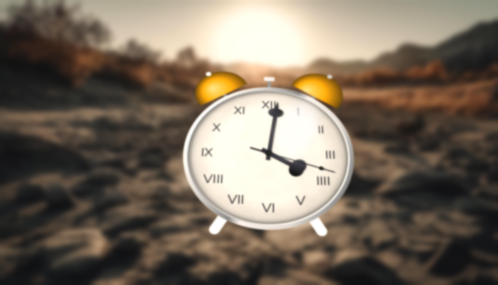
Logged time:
4h01m18s
